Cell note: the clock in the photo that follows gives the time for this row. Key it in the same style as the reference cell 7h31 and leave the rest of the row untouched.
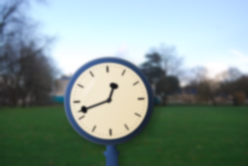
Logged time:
12h42
